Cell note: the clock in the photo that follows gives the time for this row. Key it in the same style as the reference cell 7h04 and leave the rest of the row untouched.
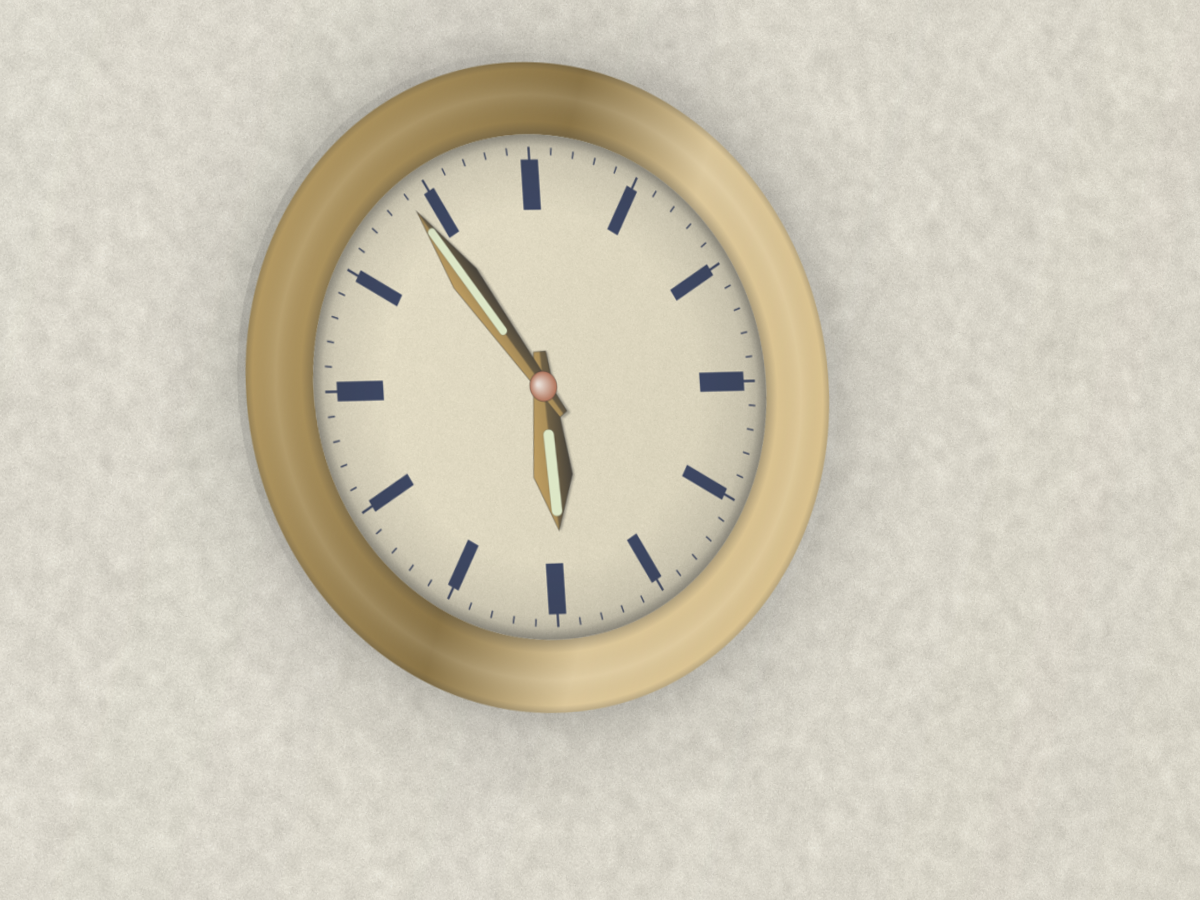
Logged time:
5h54
